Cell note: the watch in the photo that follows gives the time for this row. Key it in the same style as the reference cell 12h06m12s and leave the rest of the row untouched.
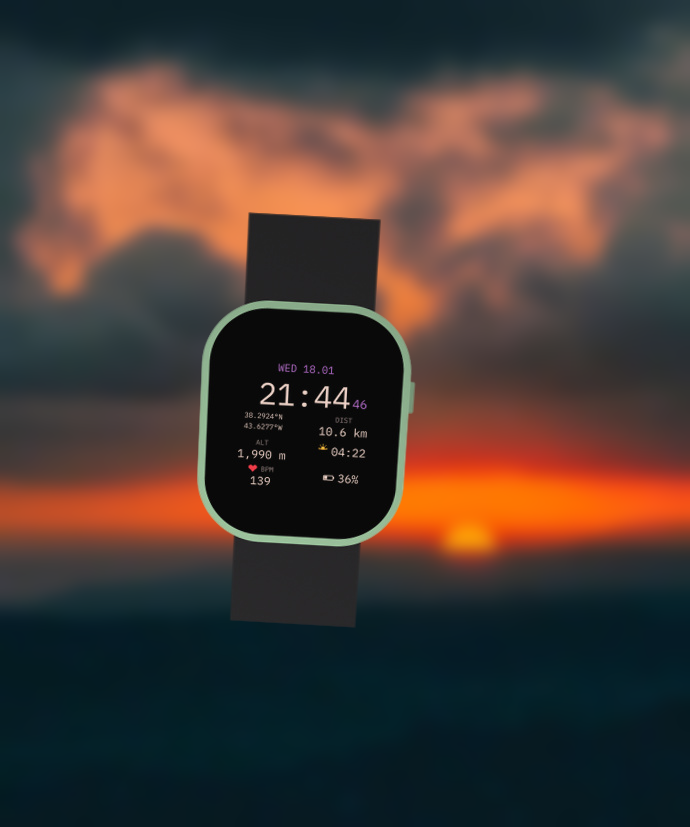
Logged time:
21h44m46s
